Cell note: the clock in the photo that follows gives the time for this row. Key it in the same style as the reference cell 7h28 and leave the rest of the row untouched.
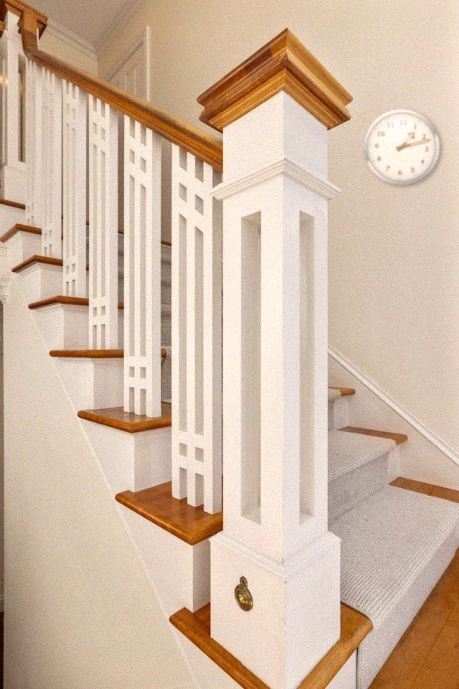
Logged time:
1h12
